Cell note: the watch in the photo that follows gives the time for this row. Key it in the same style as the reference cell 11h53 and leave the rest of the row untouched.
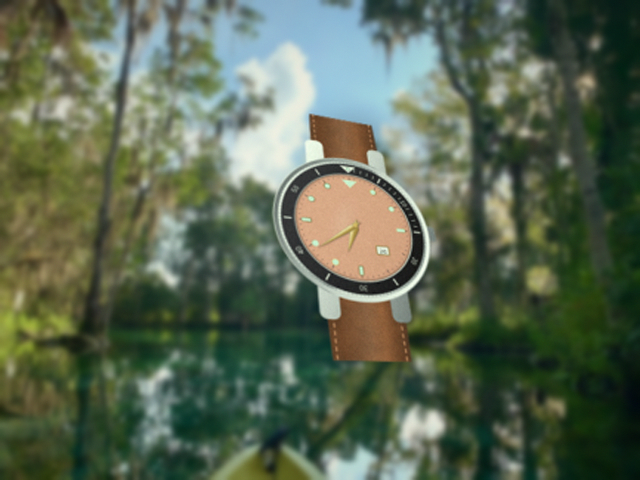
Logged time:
6h39
